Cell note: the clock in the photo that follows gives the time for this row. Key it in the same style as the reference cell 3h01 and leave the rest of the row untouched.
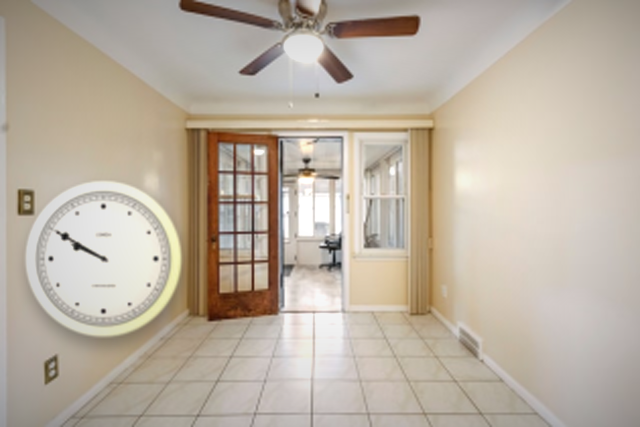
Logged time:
9h50
